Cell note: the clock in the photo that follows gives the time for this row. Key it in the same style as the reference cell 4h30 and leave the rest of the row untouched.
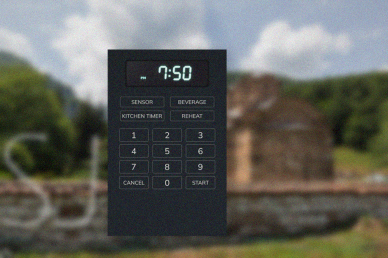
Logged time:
7h50
